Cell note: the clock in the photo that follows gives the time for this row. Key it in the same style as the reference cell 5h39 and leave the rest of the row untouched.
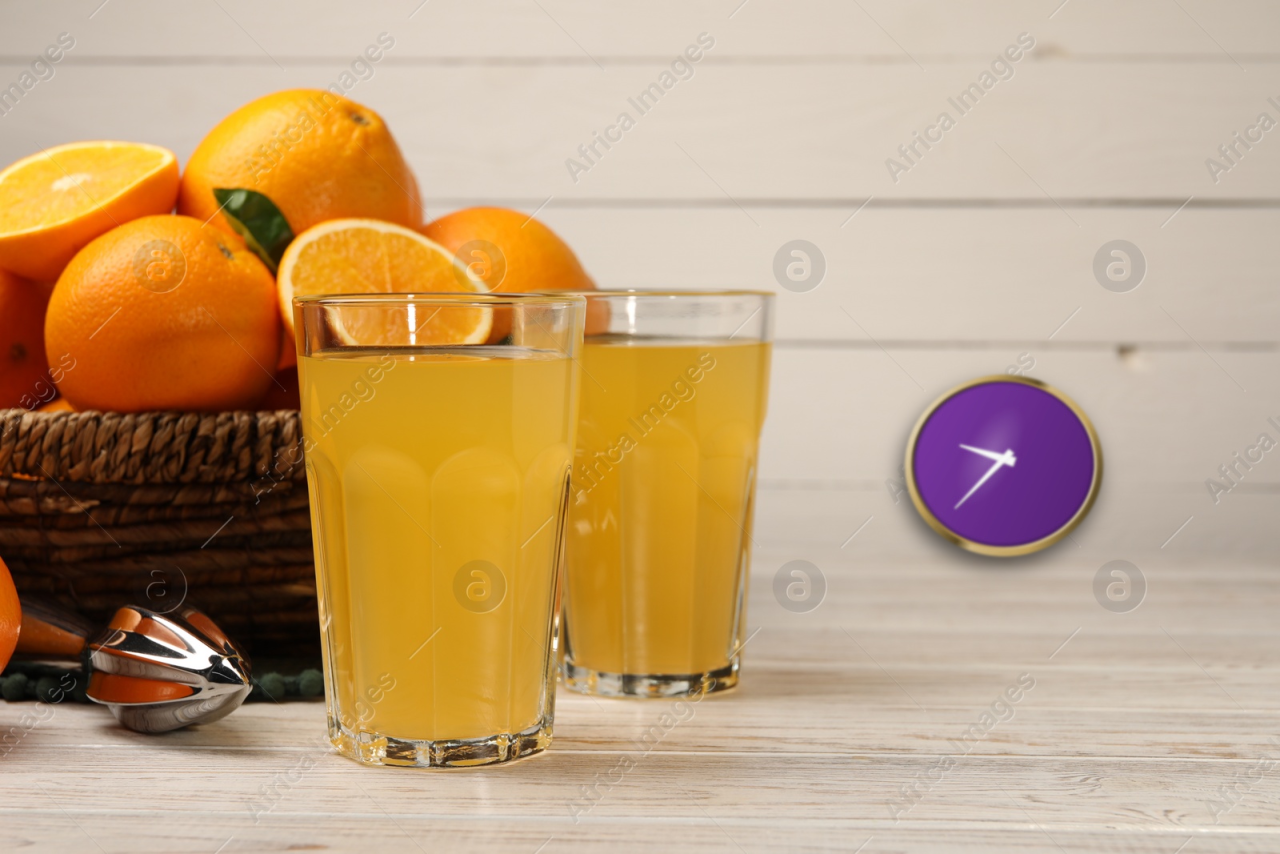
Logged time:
9h37
